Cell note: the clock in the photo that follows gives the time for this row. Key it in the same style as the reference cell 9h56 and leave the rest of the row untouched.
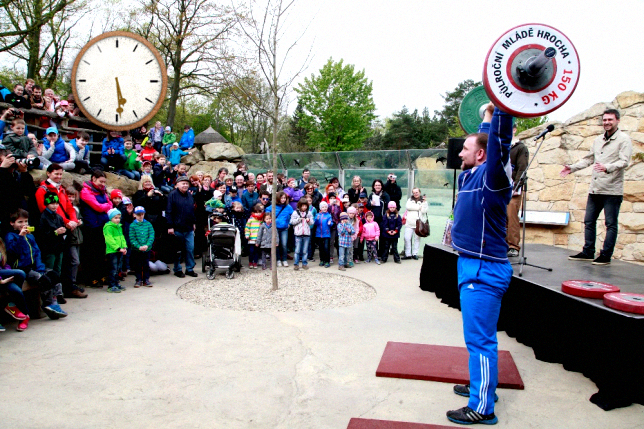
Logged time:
5h29
